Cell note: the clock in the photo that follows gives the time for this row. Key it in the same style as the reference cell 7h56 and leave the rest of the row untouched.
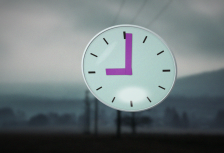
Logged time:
9h01
